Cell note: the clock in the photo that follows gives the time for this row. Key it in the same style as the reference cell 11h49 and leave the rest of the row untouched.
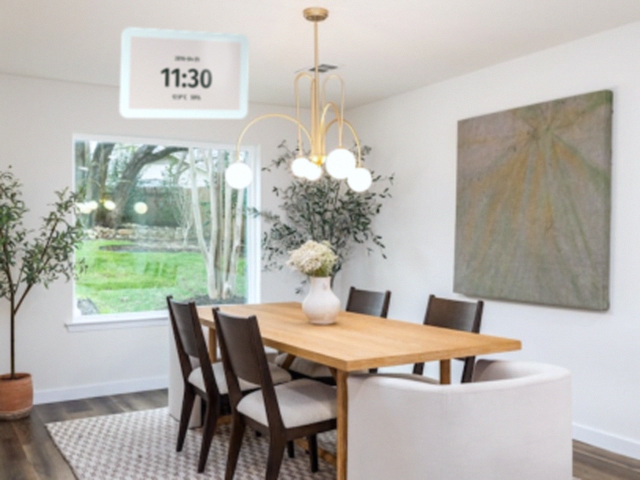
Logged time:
11h30
